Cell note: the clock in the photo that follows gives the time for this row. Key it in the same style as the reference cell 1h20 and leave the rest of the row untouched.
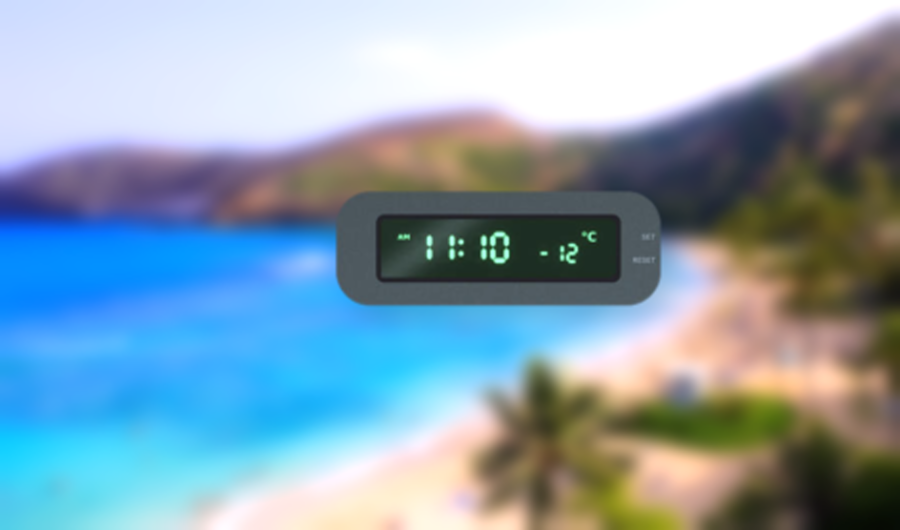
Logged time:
11h10
